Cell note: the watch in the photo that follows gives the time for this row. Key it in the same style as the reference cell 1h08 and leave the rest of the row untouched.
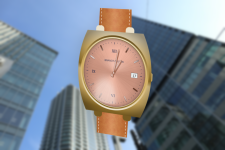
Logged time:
1h02
